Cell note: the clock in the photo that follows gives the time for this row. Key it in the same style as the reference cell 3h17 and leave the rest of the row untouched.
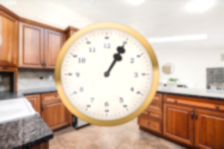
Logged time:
1h05
